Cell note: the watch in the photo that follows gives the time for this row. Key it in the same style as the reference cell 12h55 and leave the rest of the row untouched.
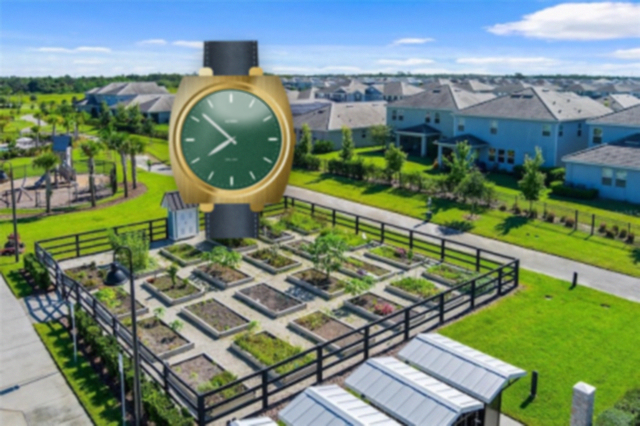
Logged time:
7h52
